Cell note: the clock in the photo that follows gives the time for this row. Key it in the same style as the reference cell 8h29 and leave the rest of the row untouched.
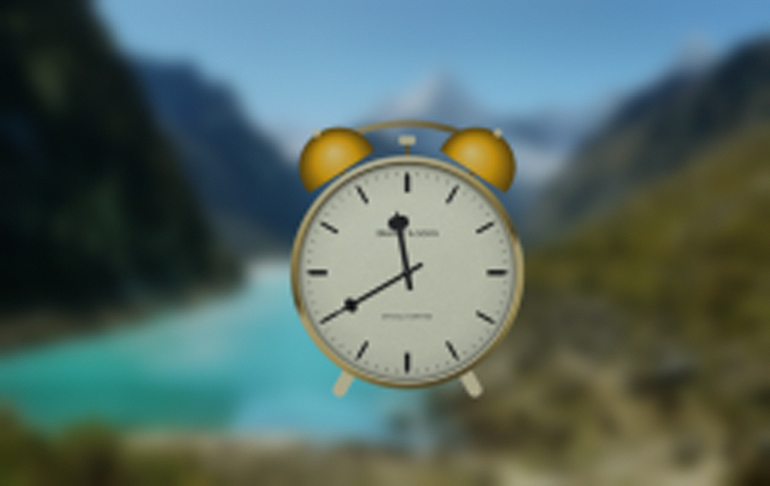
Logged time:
11h40
